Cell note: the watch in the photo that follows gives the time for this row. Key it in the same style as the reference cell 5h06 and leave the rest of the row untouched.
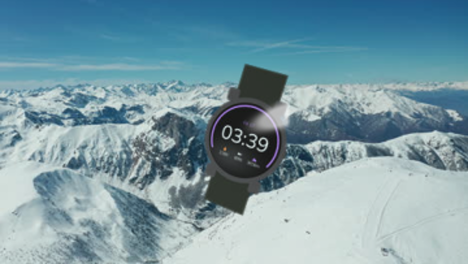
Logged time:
3h39
